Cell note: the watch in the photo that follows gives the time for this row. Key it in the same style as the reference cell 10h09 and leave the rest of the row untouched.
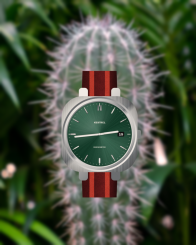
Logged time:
2h44
